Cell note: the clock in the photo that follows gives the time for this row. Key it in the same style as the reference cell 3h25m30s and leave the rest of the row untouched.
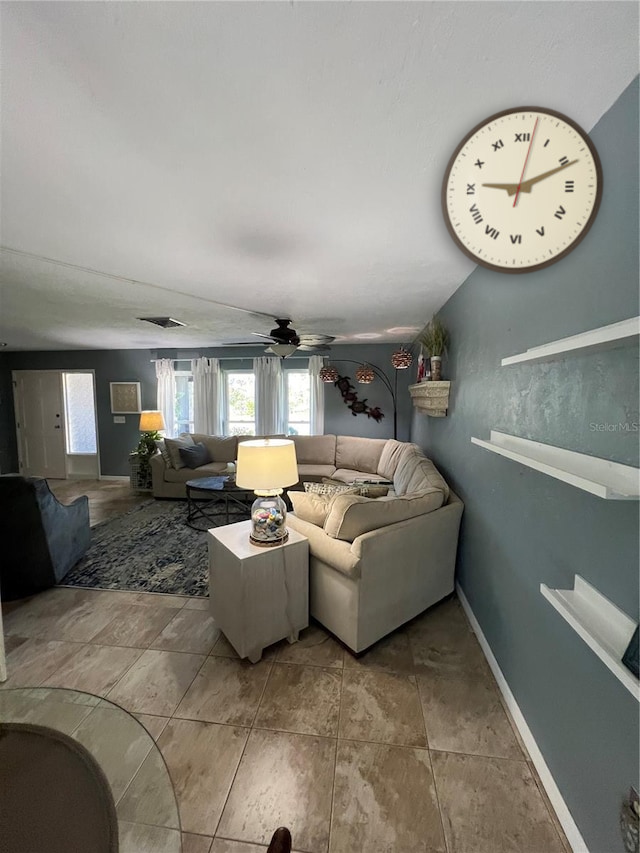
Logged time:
9h11m02s
